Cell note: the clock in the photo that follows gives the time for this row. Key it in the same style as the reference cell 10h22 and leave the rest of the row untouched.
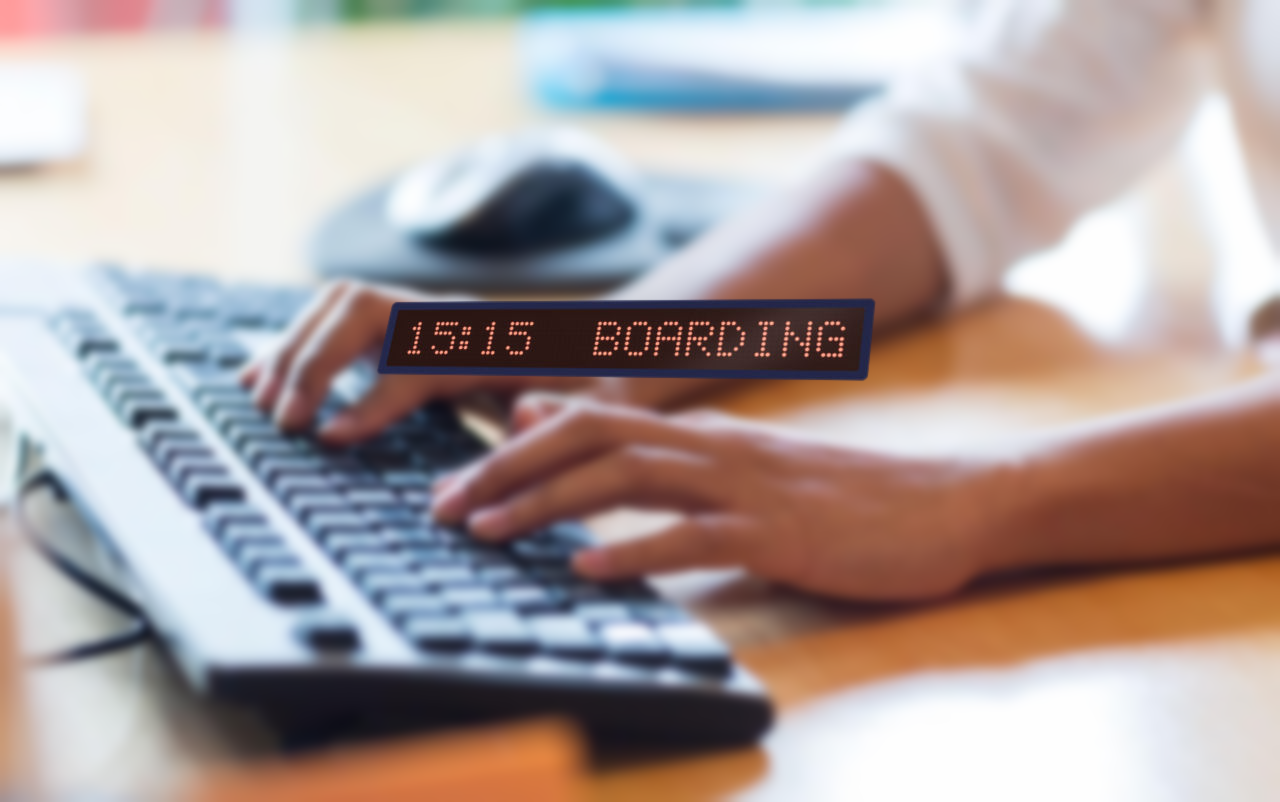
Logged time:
15h15
